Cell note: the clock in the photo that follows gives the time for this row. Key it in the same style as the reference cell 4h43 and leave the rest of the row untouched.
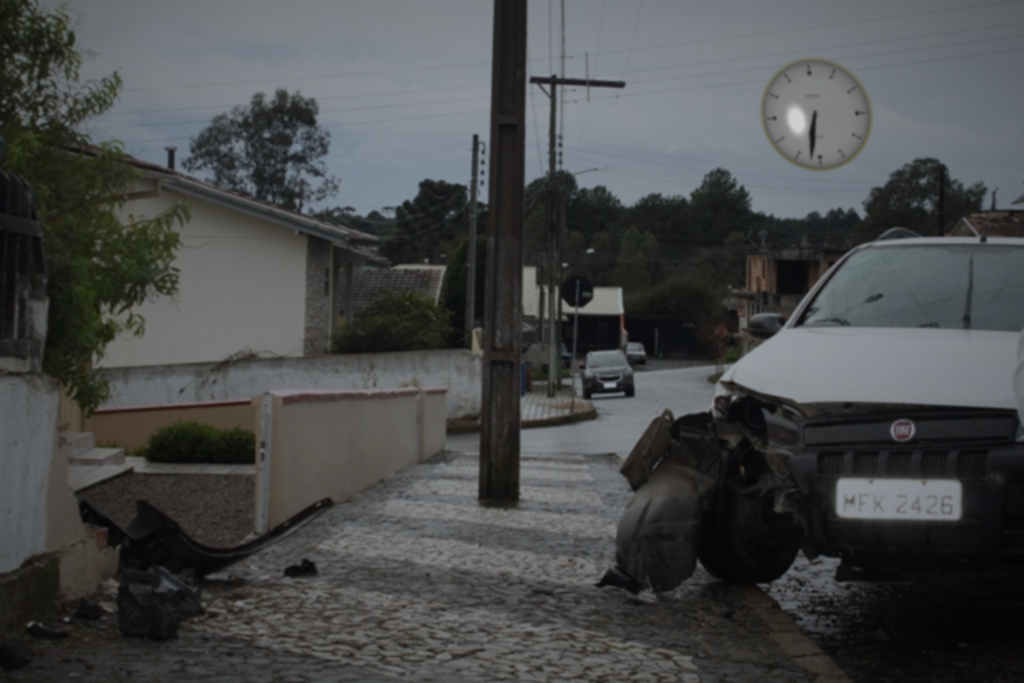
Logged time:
6h32
